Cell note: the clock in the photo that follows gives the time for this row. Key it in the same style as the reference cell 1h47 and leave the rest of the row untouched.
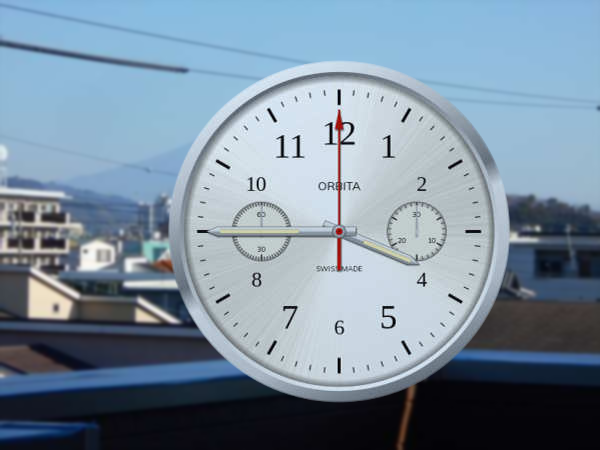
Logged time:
3h45
